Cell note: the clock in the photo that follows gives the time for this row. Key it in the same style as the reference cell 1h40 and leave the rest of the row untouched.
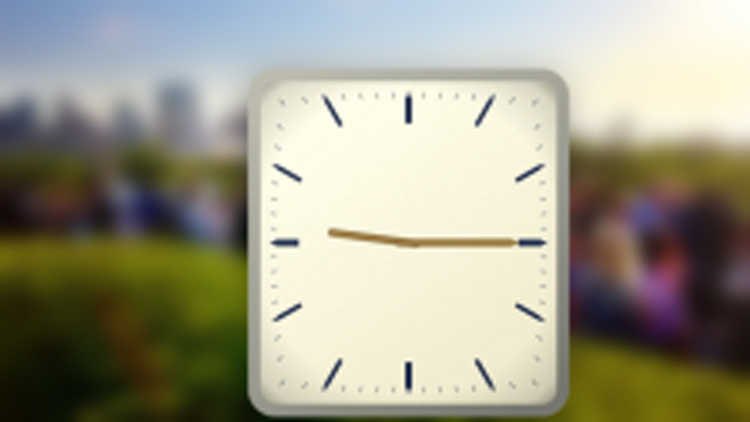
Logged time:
9h15
